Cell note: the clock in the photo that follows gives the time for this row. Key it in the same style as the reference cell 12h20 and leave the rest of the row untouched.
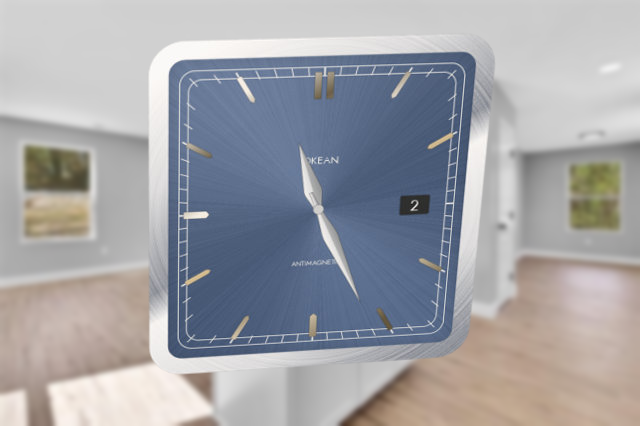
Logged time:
11h26
